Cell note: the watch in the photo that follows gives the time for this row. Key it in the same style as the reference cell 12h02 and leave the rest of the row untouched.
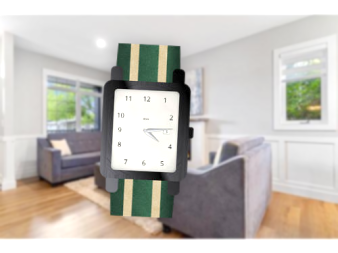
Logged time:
4h14
